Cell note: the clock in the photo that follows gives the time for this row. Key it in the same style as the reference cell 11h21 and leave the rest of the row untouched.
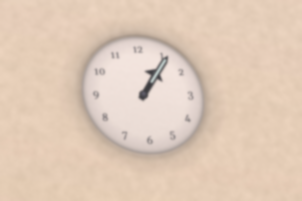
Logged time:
1h06
